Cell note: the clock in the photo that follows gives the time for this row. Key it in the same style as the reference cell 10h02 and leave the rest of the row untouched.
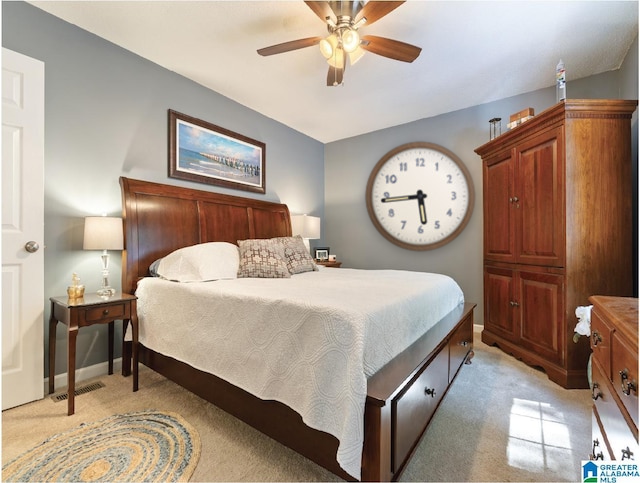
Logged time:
5h44
